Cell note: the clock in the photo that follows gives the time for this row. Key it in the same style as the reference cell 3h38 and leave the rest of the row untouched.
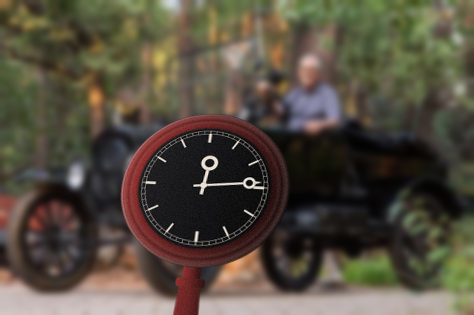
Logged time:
12h14
